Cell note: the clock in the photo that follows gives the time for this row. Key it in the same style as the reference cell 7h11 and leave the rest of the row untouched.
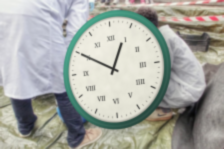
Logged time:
12h50
